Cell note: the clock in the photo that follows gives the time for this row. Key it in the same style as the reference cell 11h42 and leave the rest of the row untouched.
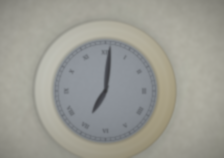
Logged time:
7h01
